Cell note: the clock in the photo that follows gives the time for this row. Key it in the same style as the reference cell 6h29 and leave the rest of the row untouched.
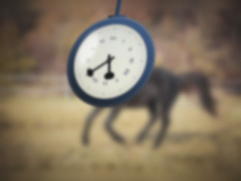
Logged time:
5h39
